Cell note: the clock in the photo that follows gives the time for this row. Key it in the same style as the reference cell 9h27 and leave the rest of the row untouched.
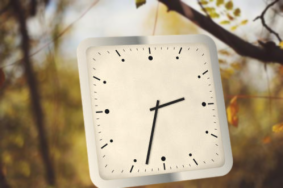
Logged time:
2h33
